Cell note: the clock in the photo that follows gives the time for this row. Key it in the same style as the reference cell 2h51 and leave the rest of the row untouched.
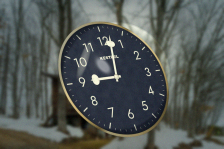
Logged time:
9h02
